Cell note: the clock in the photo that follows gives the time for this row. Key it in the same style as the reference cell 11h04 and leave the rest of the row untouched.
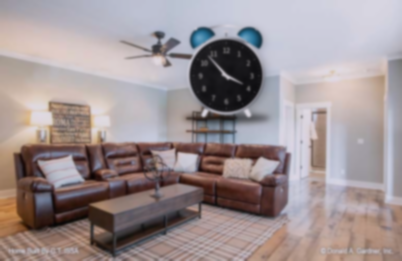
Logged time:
3h53
